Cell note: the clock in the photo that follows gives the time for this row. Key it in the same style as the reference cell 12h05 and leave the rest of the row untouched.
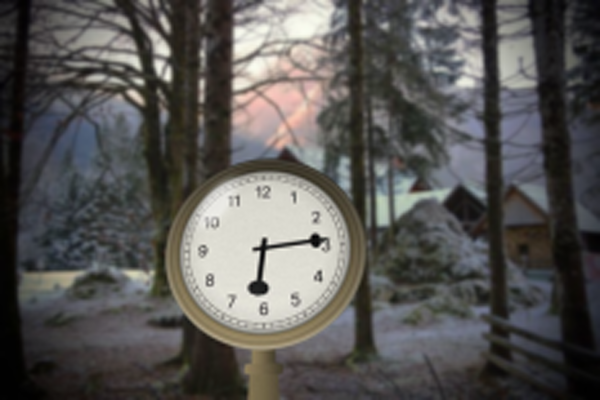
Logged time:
6h14
